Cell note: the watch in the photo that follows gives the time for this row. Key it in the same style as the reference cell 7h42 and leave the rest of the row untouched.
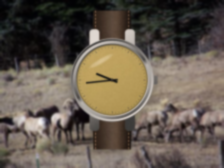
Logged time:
9h44
